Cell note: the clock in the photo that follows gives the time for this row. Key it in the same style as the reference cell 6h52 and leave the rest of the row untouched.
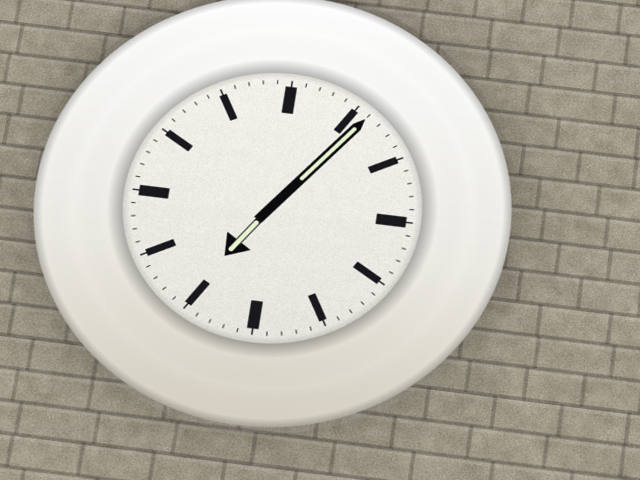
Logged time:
7h06
